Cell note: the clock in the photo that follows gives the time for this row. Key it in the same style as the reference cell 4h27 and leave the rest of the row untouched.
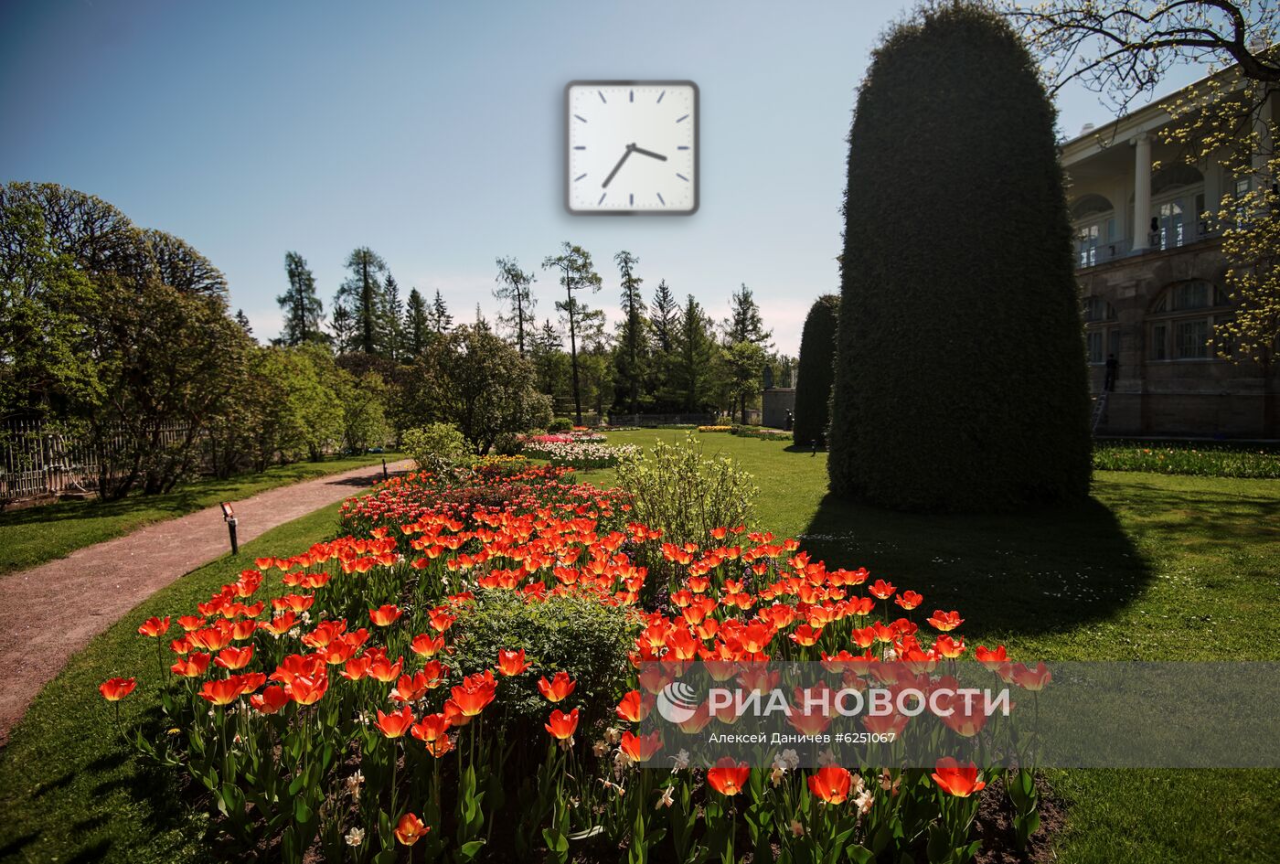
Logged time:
3h36
